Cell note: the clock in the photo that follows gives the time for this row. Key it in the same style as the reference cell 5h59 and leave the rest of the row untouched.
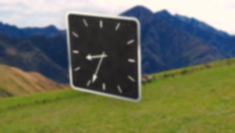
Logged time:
8h34
